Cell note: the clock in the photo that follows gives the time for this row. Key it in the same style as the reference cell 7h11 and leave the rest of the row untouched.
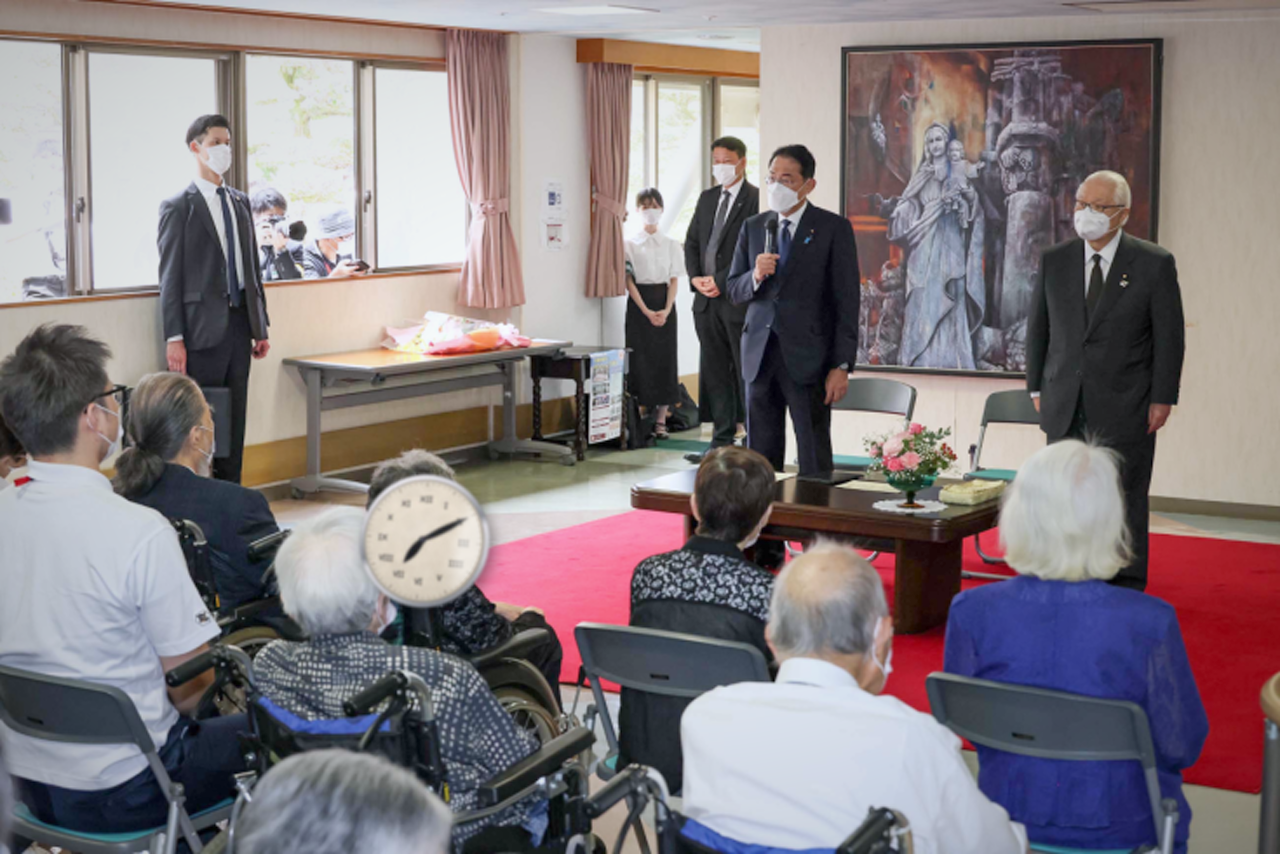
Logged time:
7h10
